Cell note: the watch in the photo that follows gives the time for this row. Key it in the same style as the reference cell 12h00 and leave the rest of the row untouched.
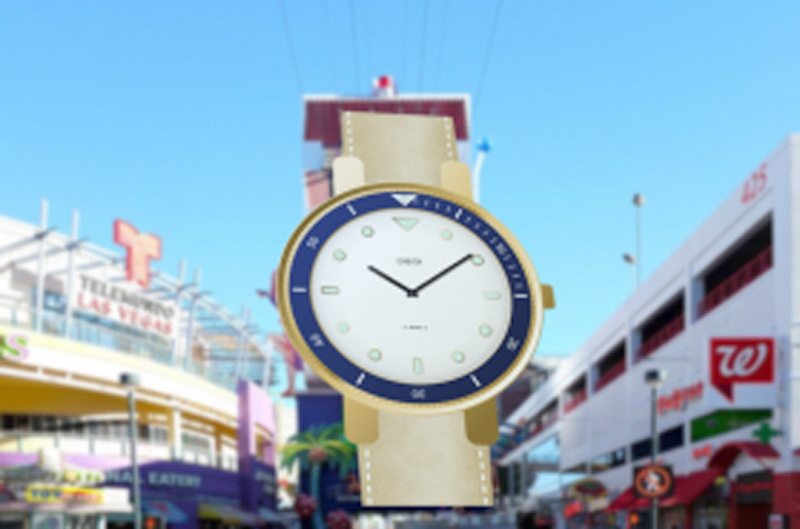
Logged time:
10h09
